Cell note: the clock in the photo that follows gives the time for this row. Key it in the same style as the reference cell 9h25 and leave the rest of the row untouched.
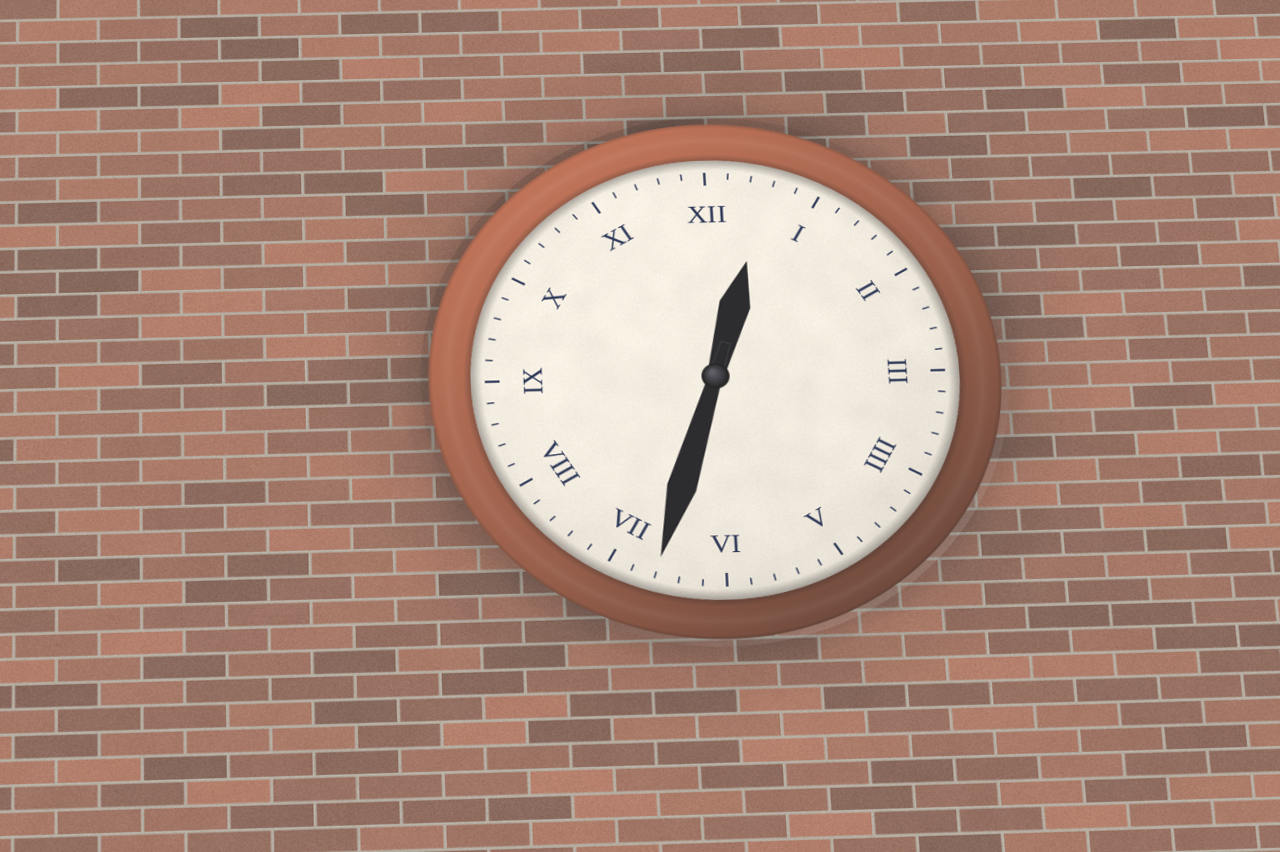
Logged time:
12h33
